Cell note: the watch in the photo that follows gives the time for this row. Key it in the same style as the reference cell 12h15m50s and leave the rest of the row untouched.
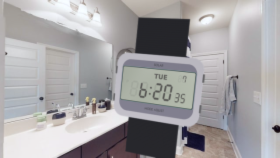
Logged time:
6h20m35s
